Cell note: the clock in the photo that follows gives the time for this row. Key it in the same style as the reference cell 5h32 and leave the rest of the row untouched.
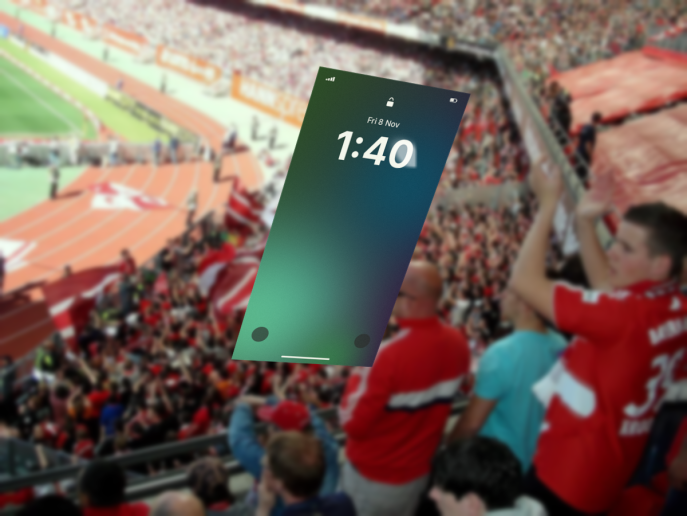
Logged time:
1h40
